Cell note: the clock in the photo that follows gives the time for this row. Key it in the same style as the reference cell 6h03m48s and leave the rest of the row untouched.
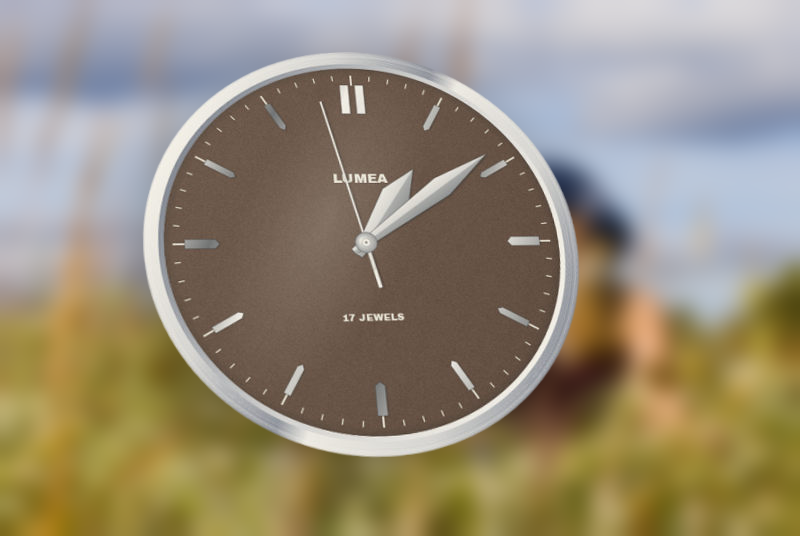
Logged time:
1h08m58s
